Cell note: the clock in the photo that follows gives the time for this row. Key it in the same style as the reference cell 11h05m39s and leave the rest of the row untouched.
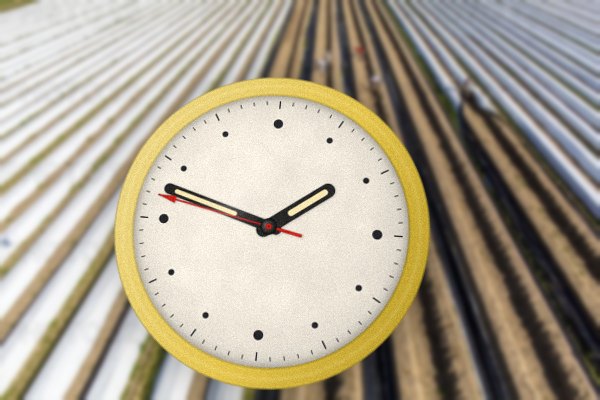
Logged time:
1h47m47s
